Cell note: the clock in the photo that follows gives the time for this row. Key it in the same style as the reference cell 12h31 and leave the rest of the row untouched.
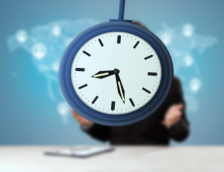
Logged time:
8h27
